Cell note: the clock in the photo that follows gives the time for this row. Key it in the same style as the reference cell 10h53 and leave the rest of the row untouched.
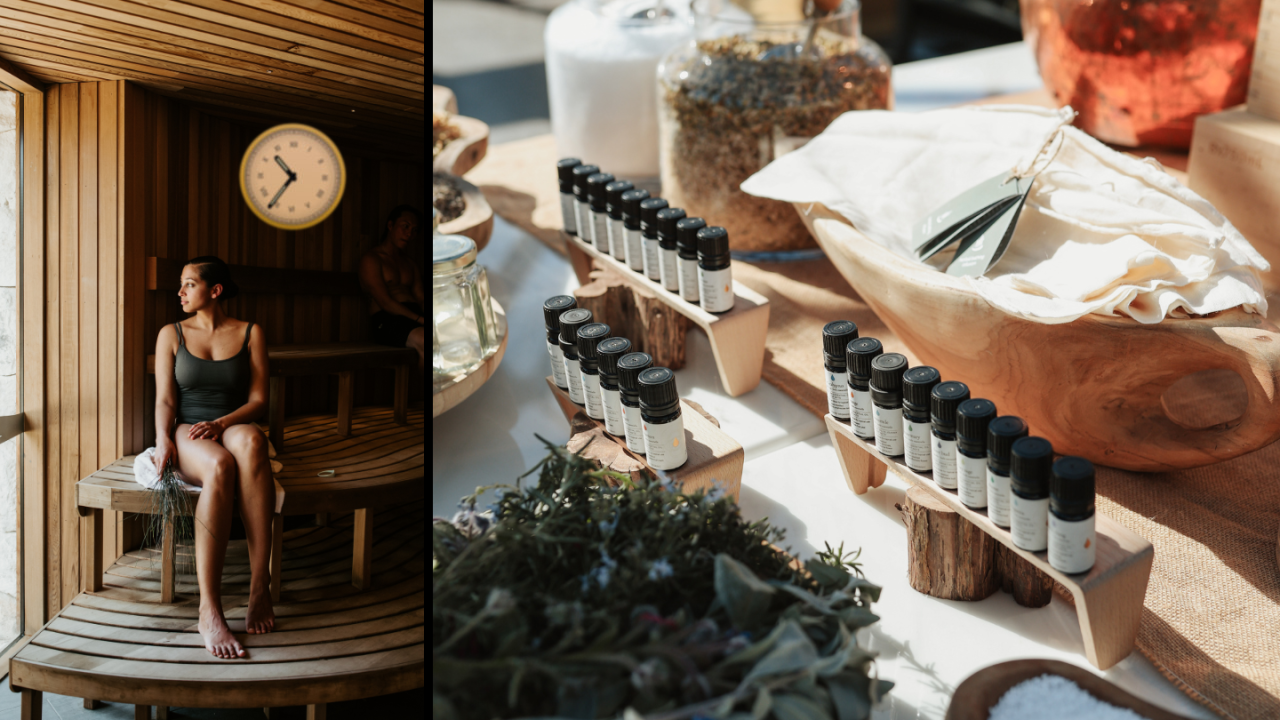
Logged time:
10h36
